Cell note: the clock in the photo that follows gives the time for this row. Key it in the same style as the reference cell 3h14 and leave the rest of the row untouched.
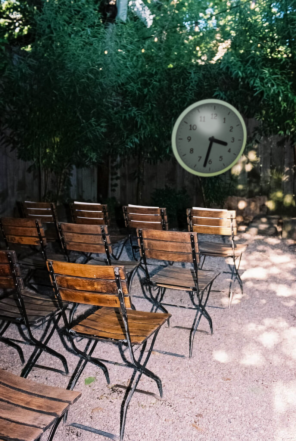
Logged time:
3h32
